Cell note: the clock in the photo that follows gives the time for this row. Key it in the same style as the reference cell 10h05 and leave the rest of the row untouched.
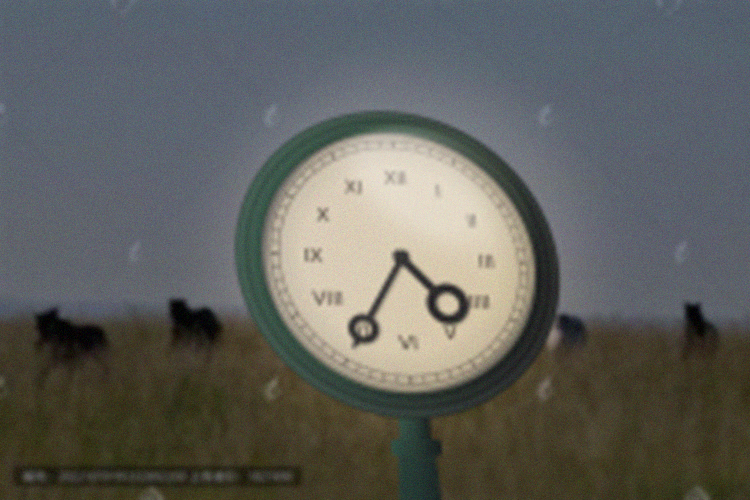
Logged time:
4h35
